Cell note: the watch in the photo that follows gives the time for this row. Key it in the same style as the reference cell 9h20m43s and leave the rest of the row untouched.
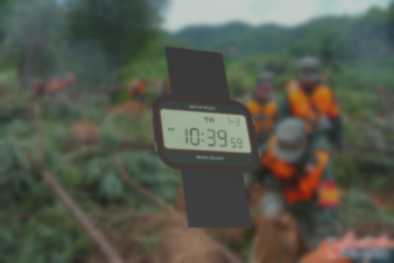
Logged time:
10h39m59s
